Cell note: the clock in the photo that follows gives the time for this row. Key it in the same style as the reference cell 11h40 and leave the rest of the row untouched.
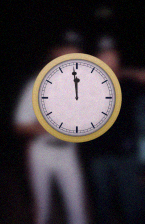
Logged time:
11h59
